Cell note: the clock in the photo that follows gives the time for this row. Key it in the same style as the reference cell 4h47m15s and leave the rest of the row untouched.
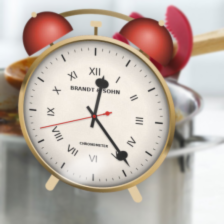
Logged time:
12h23m42s
